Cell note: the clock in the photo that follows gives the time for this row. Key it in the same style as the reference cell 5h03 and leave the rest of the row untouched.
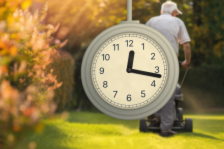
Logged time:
12h17
